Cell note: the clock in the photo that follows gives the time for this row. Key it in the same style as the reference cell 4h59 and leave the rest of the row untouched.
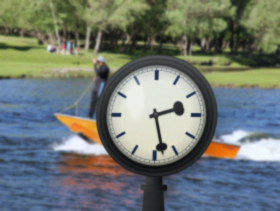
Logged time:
2h28
